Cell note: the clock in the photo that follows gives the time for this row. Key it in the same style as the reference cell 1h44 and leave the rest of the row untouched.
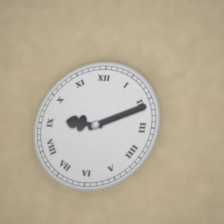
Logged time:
9h11
